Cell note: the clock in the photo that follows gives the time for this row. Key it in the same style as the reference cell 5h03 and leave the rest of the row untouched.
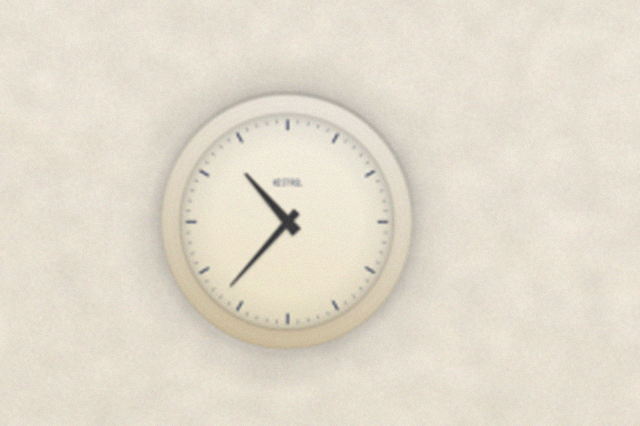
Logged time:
10h37
